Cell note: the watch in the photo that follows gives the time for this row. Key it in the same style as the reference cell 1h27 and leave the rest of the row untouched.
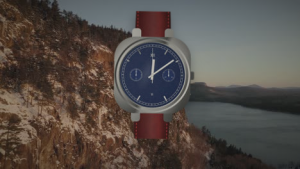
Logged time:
12h09
